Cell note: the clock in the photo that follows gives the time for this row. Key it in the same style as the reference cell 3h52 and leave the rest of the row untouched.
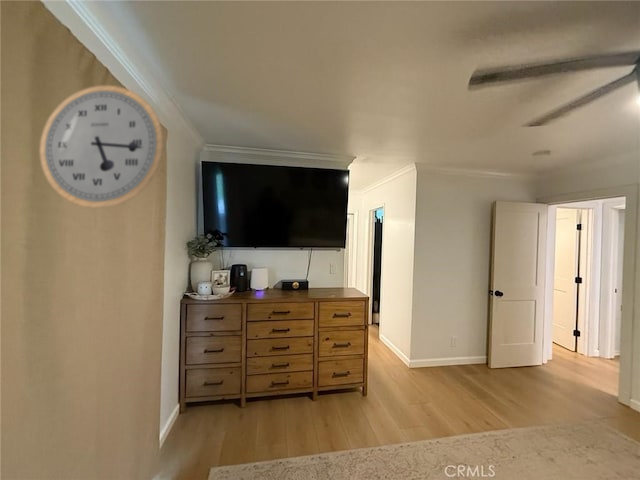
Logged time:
5h16
